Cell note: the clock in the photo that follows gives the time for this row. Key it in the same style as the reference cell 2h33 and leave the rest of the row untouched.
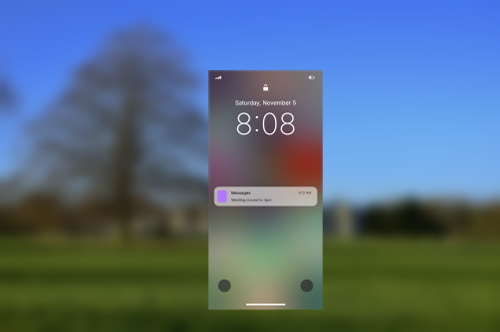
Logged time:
8h08
